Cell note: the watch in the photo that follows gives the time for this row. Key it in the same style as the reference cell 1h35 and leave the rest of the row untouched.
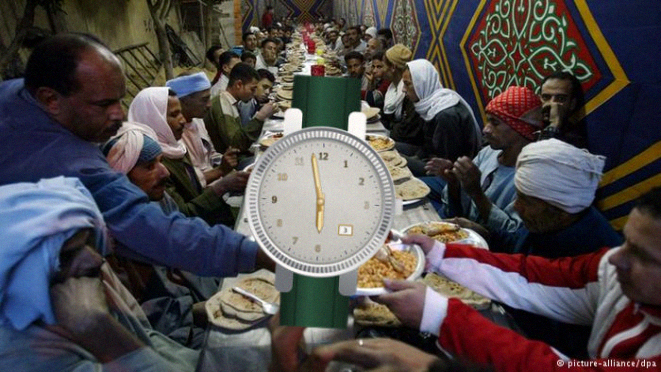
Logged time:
5h58
